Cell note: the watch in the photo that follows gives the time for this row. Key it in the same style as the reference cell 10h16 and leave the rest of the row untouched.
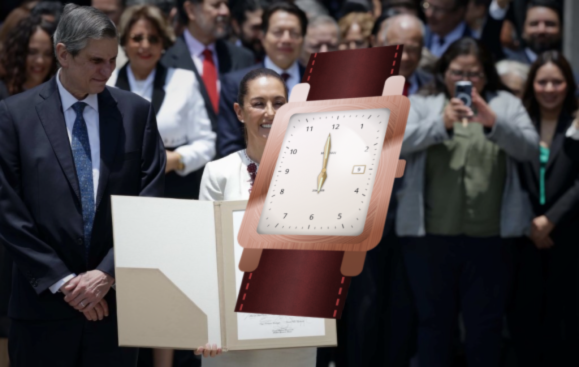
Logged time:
5h59
